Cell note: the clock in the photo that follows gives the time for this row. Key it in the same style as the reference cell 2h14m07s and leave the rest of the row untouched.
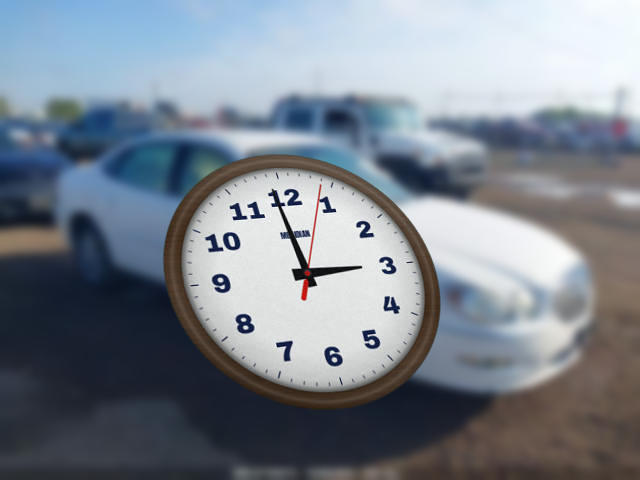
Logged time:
2h59m04s
